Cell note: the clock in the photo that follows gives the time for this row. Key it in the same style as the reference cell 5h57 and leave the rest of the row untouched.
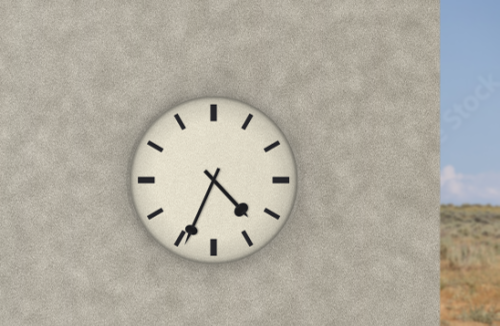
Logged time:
4h34
